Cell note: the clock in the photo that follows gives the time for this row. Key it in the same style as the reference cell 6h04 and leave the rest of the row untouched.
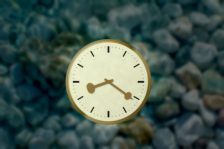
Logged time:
8h21
